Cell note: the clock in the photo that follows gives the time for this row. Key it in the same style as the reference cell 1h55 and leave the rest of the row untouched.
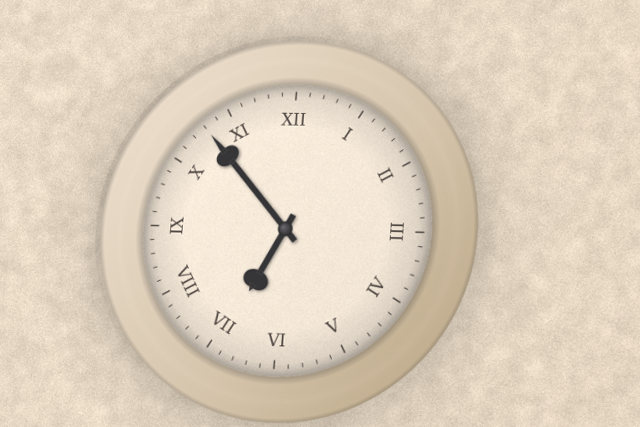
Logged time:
6h53
